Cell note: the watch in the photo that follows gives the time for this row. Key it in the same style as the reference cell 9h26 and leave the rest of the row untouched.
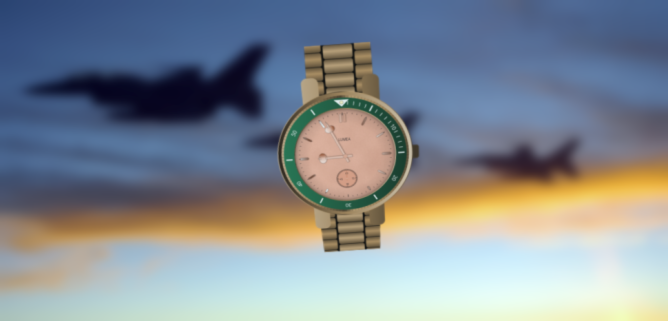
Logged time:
8h56
